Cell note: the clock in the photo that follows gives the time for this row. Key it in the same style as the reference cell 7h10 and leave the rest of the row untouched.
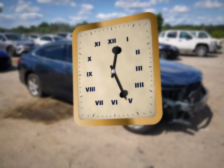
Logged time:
12h26
